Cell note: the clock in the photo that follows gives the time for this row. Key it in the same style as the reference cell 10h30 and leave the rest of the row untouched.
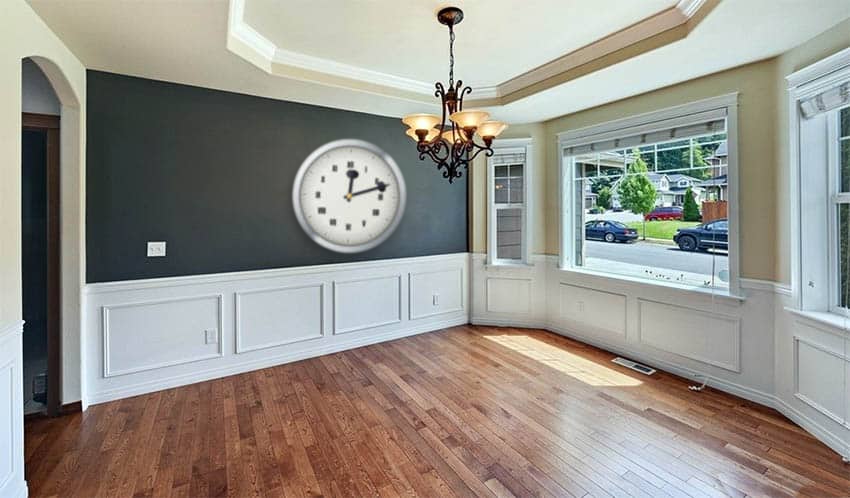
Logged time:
12h12
